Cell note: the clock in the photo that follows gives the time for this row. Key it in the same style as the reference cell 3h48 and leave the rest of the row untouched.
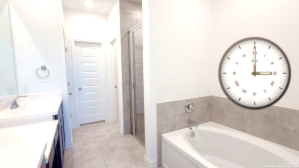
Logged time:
3h00
